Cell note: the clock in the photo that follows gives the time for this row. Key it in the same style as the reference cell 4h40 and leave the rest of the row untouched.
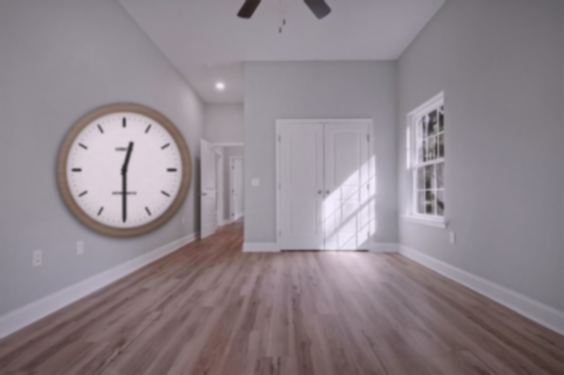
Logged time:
12h30
